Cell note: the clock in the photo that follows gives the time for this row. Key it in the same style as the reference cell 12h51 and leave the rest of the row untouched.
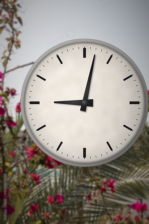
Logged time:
9h02
